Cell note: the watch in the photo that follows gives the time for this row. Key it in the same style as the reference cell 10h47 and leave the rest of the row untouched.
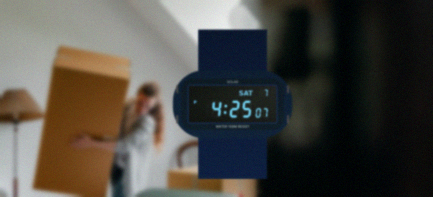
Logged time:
4h25
